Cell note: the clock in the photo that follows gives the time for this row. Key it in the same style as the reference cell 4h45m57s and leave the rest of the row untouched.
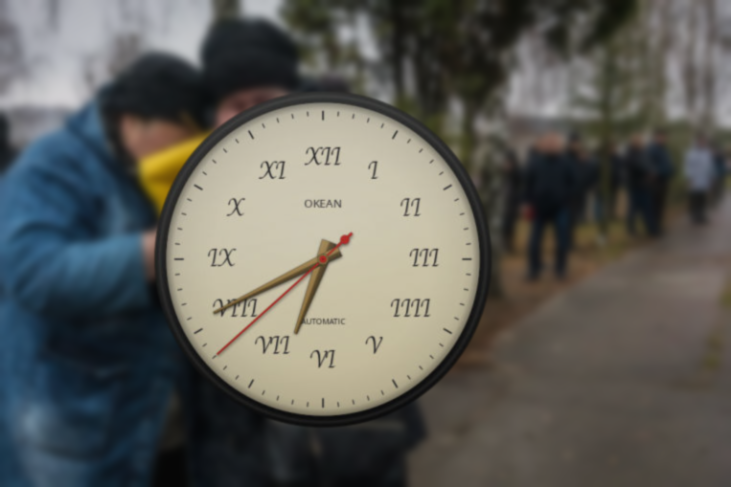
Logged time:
6h40m38s
